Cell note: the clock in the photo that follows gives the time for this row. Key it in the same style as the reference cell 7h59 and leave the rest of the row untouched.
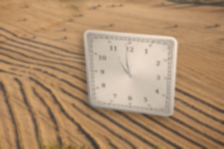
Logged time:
10h59
